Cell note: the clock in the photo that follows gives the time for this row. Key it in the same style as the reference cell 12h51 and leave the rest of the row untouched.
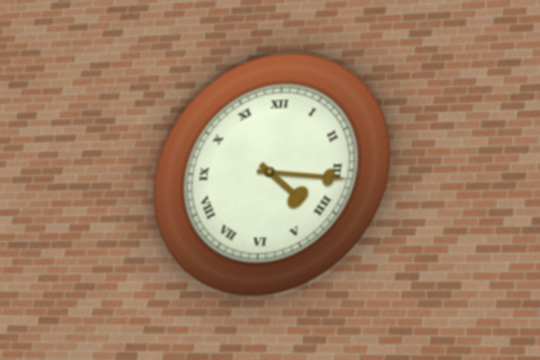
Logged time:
4h16
